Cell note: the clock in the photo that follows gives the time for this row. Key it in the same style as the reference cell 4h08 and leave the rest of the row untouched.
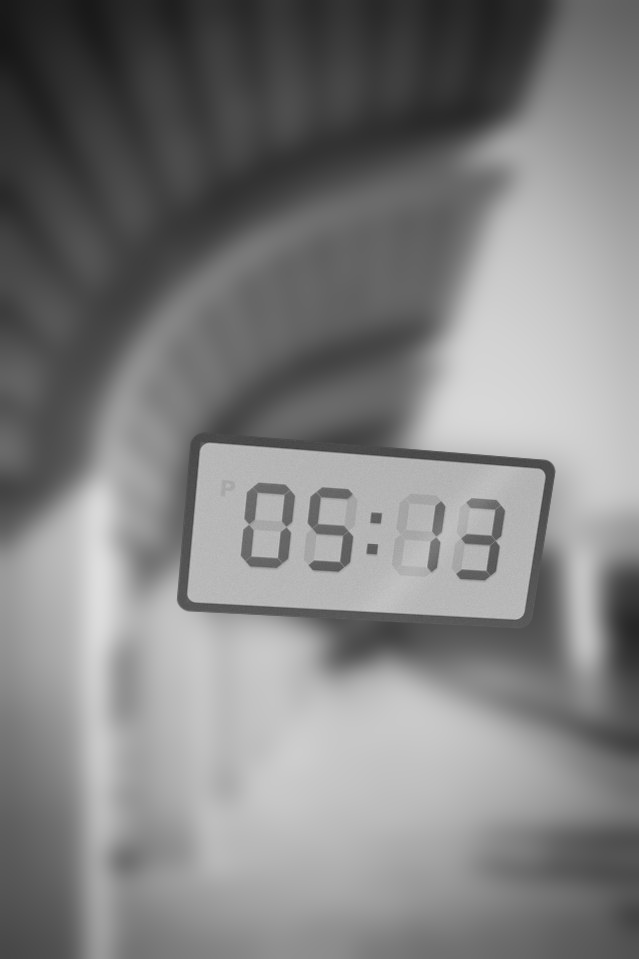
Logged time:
5h13
